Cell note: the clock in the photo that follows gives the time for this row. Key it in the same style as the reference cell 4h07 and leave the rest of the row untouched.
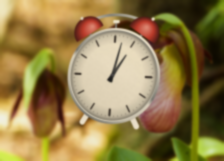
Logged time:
1h02
